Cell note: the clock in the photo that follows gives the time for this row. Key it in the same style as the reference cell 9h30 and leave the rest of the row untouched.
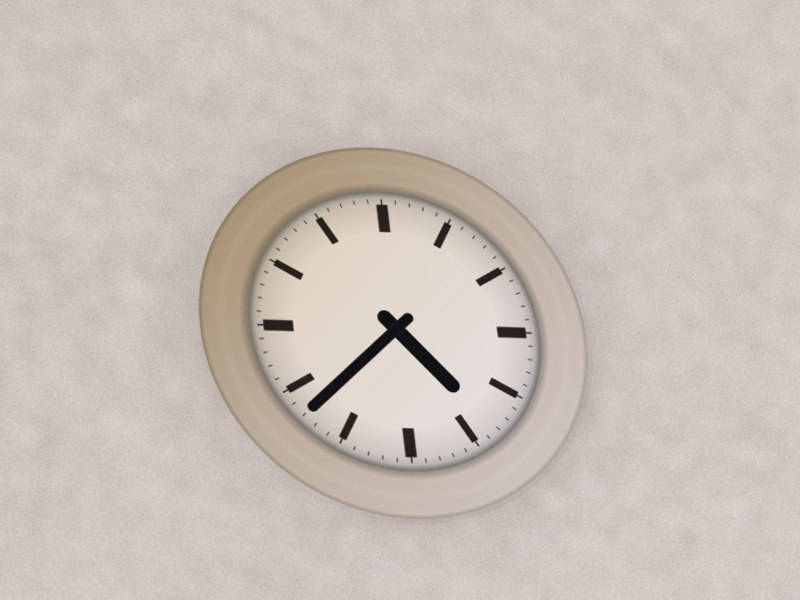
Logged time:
4h38
